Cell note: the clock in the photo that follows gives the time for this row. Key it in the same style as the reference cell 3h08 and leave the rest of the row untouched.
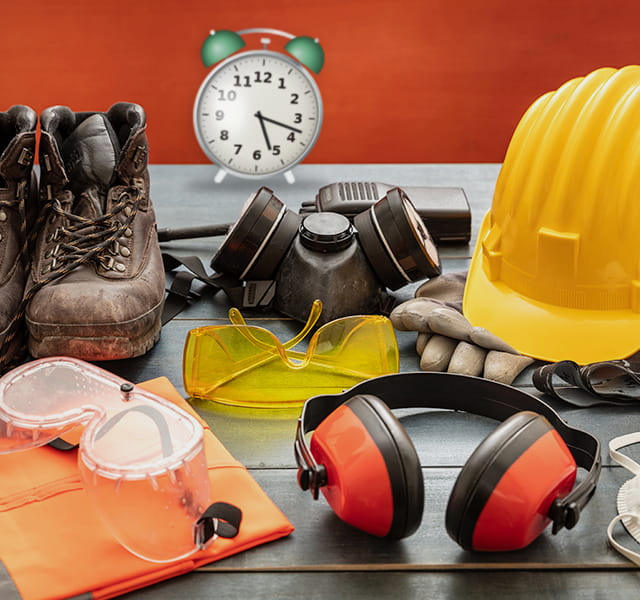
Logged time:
5h18
